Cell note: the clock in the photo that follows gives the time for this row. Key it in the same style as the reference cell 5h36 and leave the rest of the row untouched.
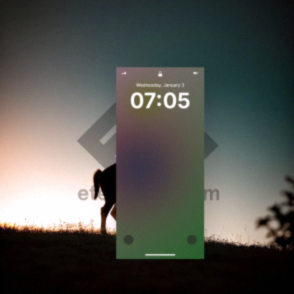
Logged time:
7h05
